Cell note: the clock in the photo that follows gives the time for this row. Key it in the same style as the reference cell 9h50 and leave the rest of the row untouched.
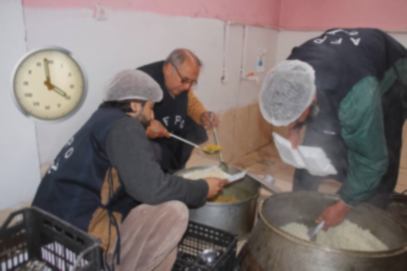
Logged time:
3h58
